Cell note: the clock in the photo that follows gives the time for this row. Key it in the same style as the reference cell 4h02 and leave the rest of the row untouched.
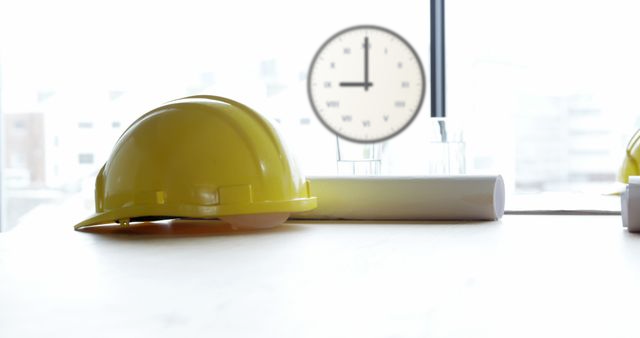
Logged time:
9h00
